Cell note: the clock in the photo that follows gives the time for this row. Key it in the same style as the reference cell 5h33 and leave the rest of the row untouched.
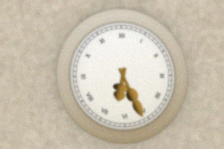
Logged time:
6h26
